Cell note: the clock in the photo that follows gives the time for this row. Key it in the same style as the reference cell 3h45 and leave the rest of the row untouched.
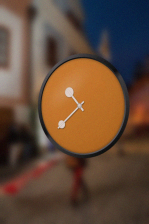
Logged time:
10h38
